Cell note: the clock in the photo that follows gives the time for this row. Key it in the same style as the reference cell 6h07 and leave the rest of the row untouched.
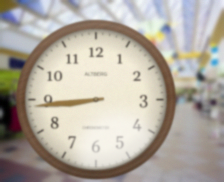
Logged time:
8h44
